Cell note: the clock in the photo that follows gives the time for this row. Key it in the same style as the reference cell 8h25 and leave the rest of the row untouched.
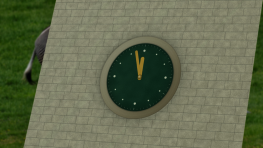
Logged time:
11h57
